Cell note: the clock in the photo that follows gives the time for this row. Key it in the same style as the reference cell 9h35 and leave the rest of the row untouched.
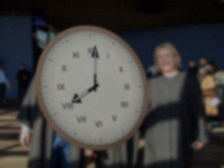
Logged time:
8h01
